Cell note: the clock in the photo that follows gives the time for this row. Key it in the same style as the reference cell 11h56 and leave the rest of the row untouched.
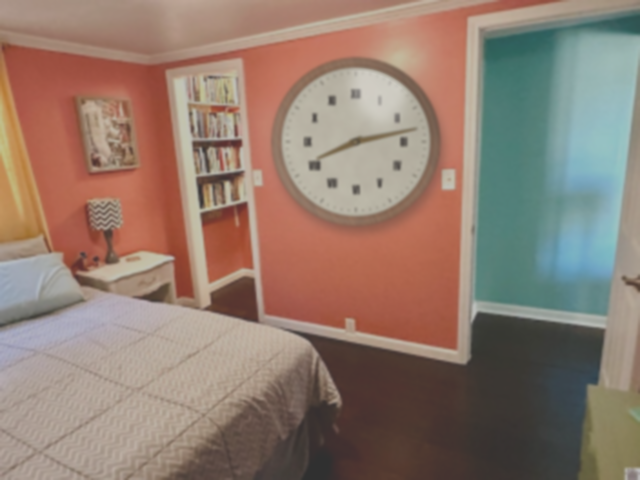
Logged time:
8h13
